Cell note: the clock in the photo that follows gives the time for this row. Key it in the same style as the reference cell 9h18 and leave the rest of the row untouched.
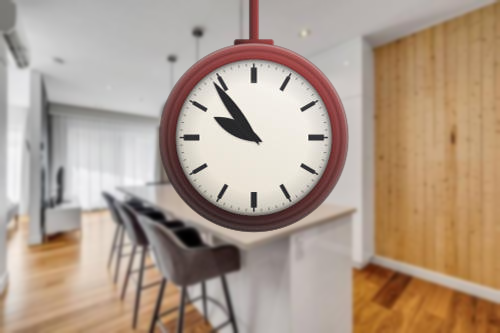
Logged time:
9h54
